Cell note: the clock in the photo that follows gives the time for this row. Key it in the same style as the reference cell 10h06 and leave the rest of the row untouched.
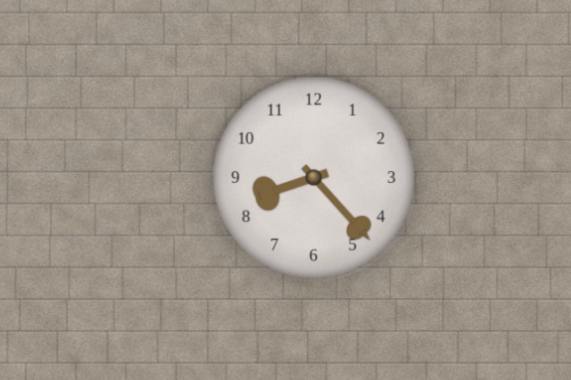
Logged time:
8h23
